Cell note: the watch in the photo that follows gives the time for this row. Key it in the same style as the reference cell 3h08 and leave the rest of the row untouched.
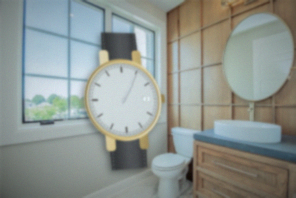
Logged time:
1h05
